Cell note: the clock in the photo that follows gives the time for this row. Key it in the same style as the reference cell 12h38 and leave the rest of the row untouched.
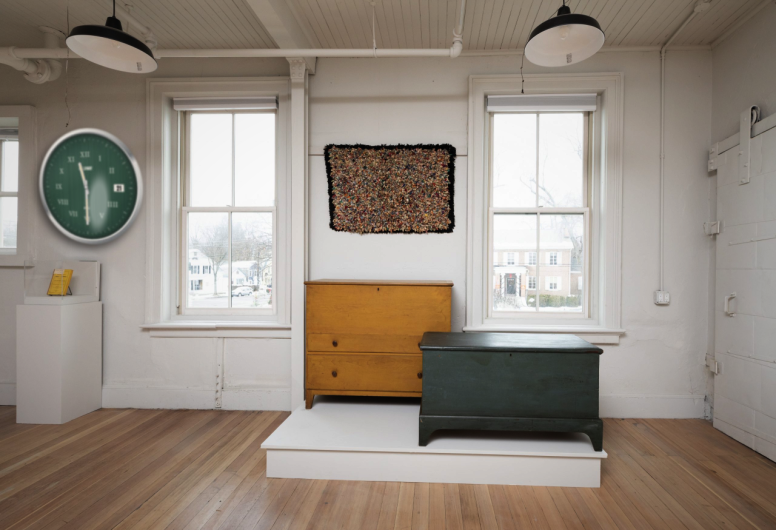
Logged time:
11h30
